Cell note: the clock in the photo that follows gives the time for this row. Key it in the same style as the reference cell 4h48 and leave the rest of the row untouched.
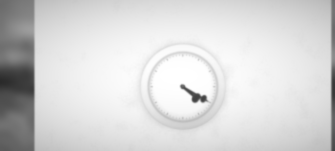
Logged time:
4h20
